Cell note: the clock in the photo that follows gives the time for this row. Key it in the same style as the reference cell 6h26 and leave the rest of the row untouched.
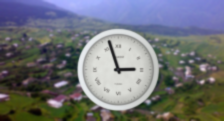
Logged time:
2h57
